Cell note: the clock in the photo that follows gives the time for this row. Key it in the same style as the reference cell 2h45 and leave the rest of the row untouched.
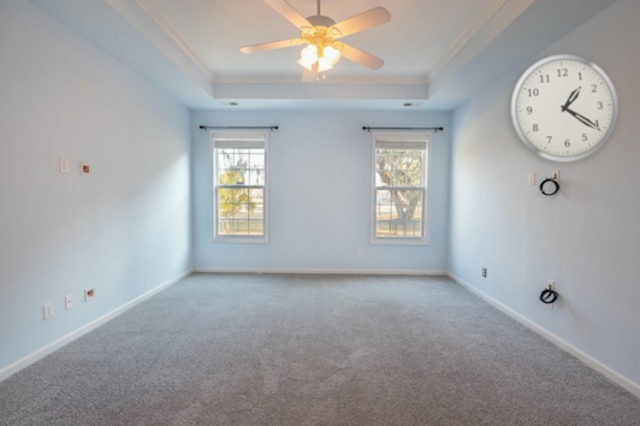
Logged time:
1h21
